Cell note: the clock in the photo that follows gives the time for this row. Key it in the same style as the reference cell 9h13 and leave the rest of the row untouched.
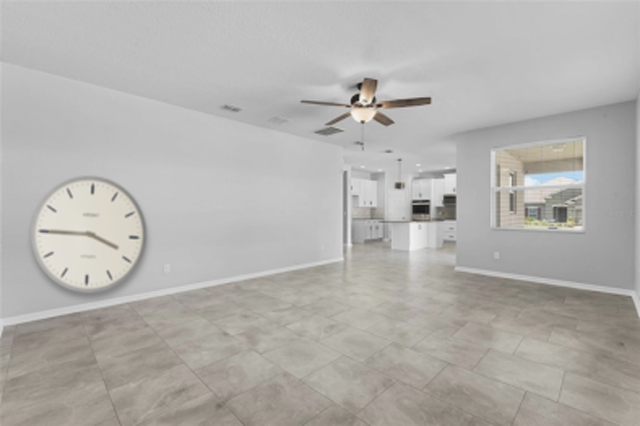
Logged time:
3h45
